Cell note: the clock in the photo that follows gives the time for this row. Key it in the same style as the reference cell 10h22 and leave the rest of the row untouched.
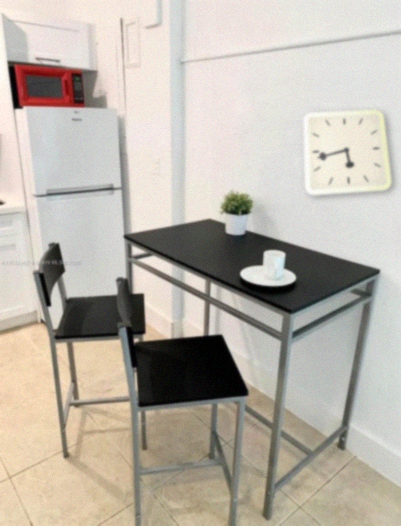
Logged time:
5h43
